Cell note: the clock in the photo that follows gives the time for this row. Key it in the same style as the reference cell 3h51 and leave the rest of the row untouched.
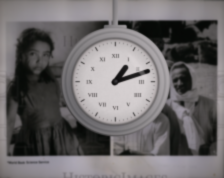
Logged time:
1h12
